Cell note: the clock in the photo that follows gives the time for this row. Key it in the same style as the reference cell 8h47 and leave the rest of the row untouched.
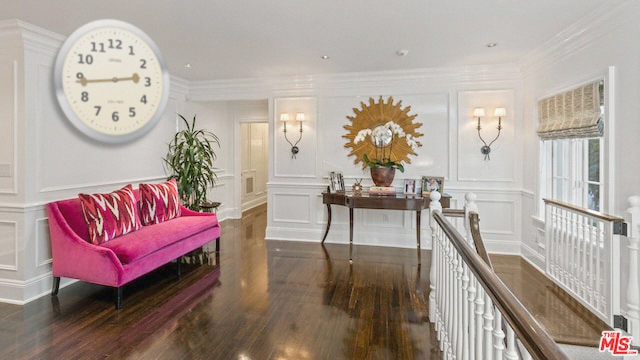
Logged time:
2h44
